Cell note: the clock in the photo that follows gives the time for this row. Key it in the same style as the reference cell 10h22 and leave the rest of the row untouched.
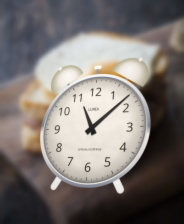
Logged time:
11h08
